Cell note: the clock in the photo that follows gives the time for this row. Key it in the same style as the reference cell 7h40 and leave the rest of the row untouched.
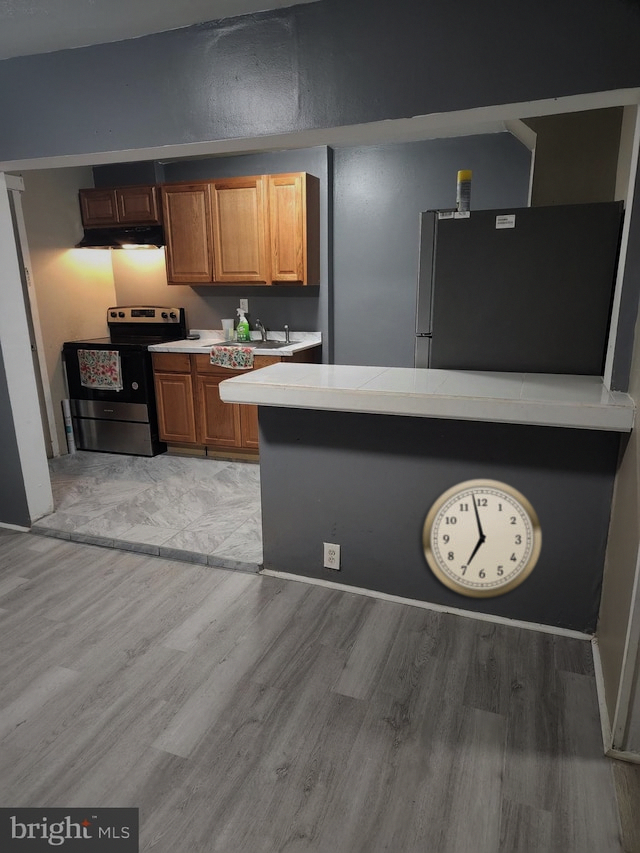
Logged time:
6h58
